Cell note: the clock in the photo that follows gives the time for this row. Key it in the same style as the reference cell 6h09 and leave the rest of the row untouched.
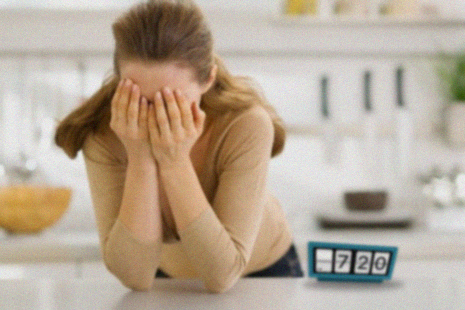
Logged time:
7h20
